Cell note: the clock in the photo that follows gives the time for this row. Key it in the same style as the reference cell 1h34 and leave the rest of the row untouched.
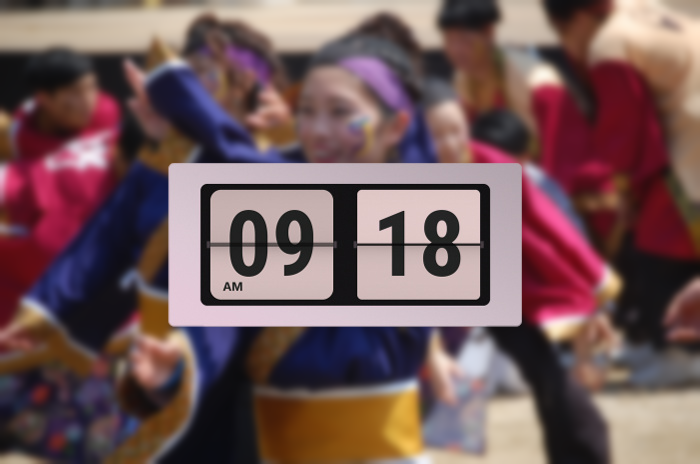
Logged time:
9h18
